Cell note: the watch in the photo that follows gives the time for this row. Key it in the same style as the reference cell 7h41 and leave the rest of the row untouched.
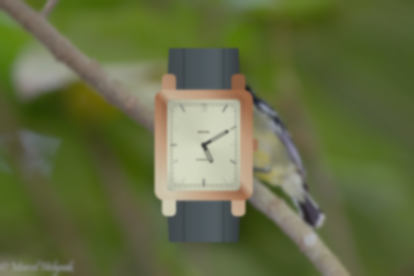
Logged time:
5h10
